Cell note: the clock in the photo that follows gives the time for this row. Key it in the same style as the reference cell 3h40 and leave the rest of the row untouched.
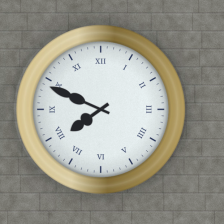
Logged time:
7h49
